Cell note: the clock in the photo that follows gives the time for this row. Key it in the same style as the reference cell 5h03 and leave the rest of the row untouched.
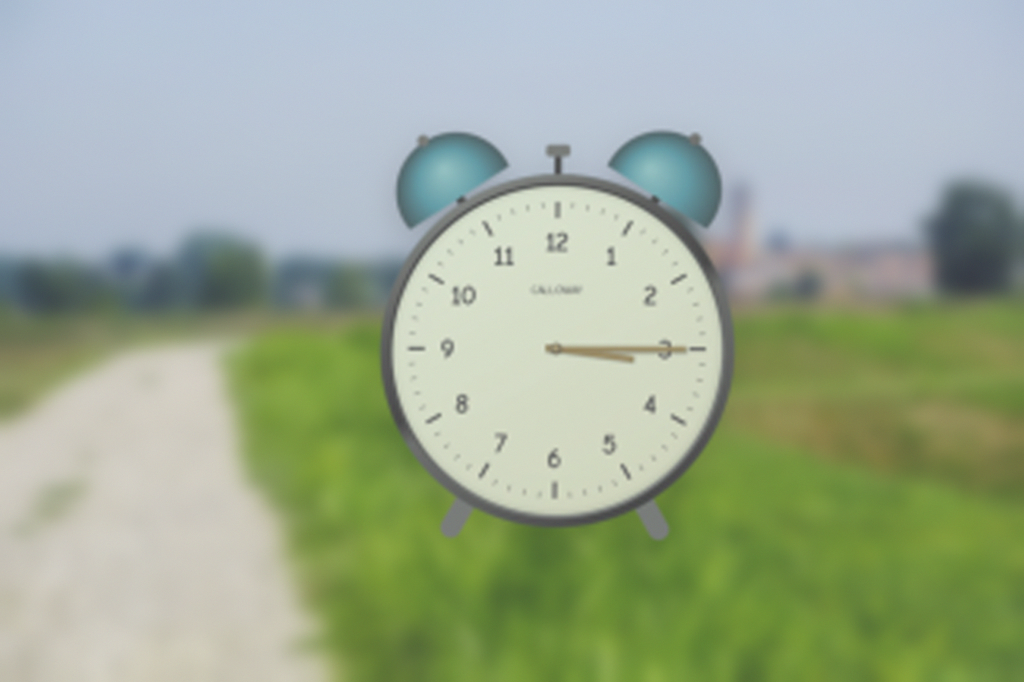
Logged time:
3h15
